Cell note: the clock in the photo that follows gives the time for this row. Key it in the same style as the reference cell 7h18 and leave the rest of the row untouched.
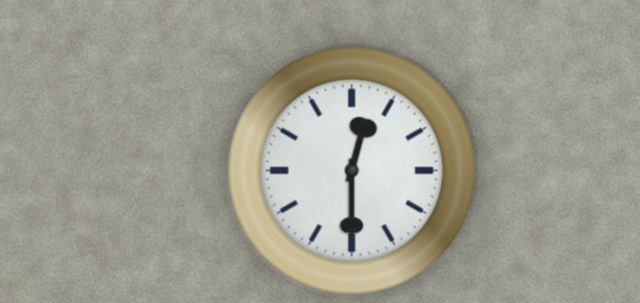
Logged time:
12h30
